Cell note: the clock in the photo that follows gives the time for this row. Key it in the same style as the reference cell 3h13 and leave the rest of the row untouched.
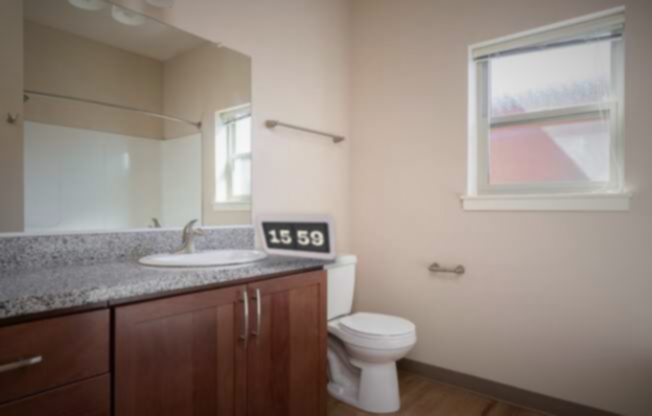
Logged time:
15h59
